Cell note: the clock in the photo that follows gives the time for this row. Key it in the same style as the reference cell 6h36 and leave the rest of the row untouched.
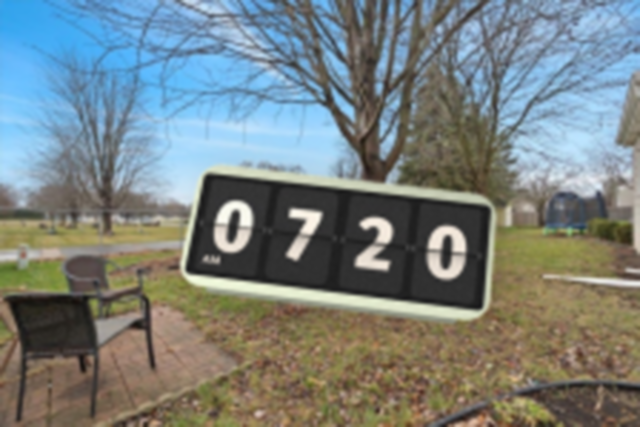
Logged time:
7h20
